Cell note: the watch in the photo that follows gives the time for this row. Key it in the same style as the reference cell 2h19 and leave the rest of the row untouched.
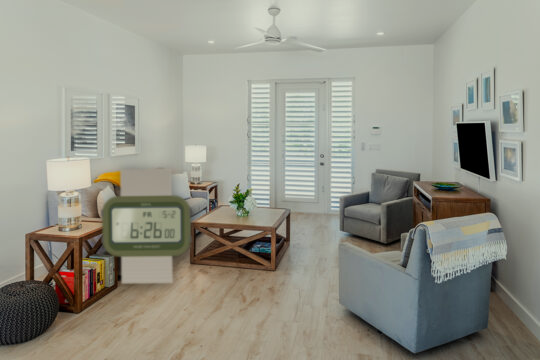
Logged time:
6h26
